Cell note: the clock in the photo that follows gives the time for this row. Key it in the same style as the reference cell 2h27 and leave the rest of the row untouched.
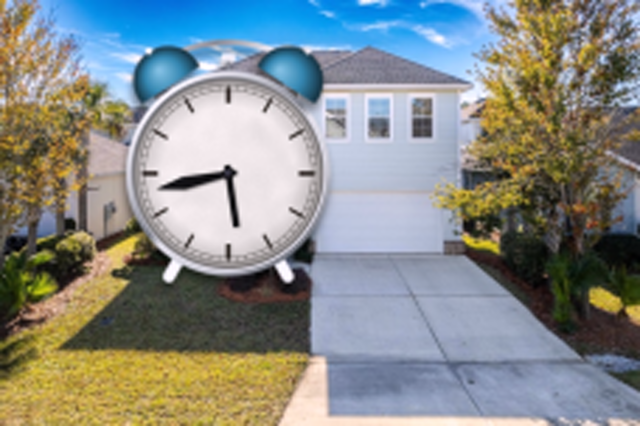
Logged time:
5h43
